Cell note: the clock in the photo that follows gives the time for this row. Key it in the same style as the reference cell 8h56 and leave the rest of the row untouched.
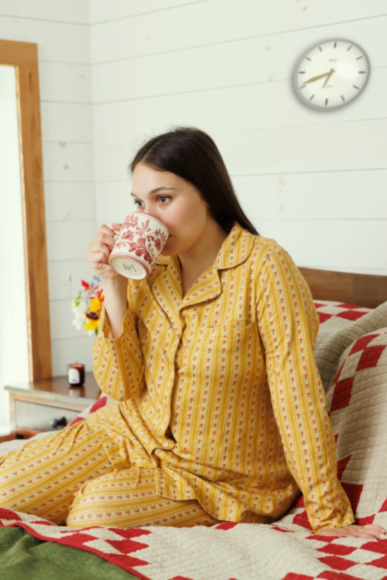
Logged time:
6h41
